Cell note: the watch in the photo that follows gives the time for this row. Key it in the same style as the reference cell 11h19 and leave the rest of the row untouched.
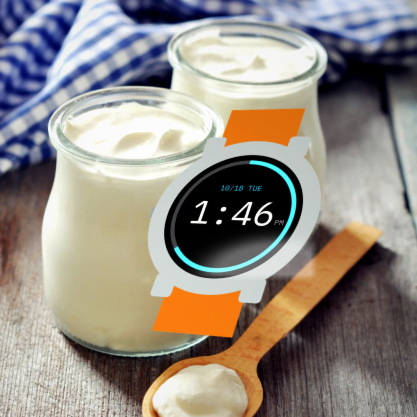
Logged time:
1h46
